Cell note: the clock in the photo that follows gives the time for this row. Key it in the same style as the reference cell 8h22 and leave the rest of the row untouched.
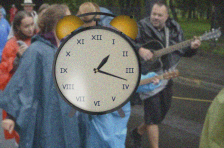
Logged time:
1h18
